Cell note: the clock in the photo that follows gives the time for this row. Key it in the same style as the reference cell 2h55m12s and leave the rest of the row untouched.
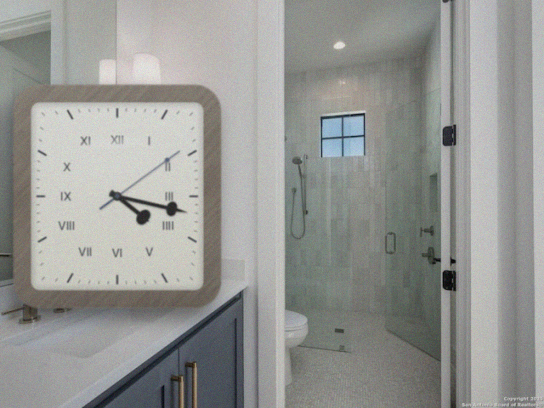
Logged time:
4h17m09s
